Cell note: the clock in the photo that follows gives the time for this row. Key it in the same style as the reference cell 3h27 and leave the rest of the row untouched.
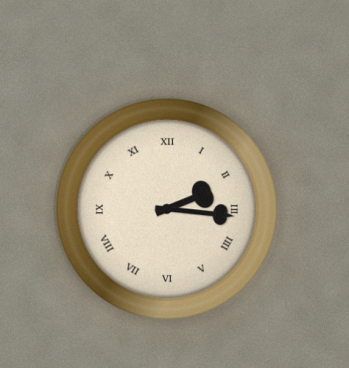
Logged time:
2h16
